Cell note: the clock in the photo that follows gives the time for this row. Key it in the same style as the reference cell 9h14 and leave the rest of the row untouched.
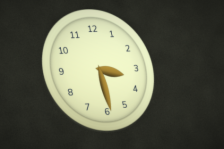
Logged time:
3h29
